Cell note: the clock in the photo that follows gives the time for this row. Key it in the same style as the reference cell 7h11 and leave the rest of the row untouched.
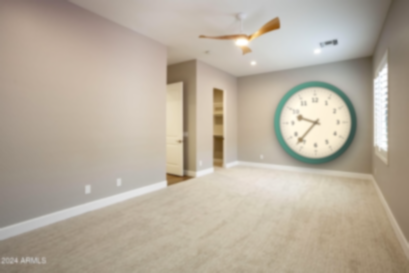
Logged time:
9h37
